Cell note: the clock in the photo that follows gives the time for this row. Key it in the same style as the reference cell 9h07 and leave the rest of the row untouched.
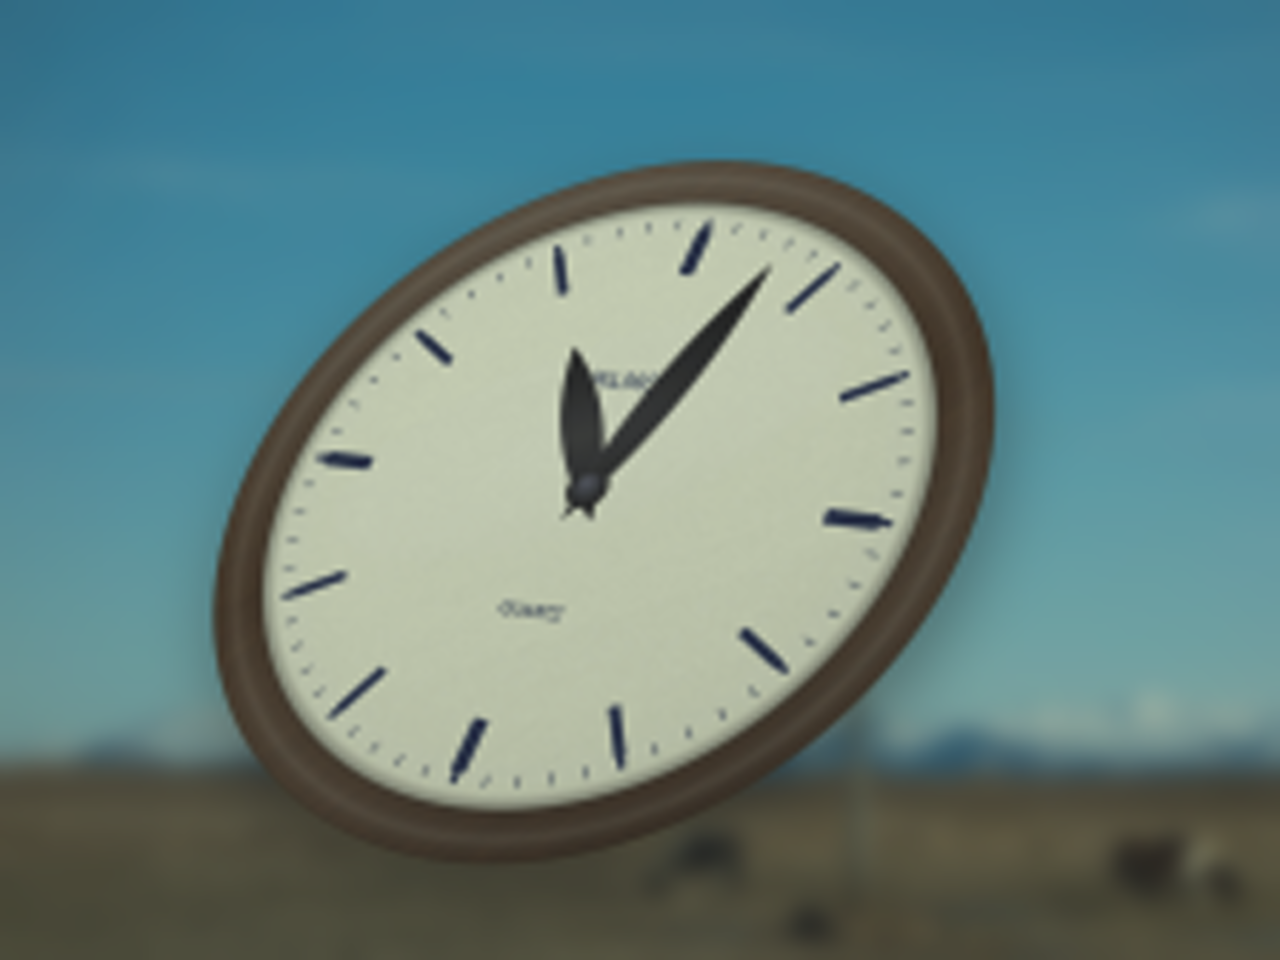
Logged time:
11h03
